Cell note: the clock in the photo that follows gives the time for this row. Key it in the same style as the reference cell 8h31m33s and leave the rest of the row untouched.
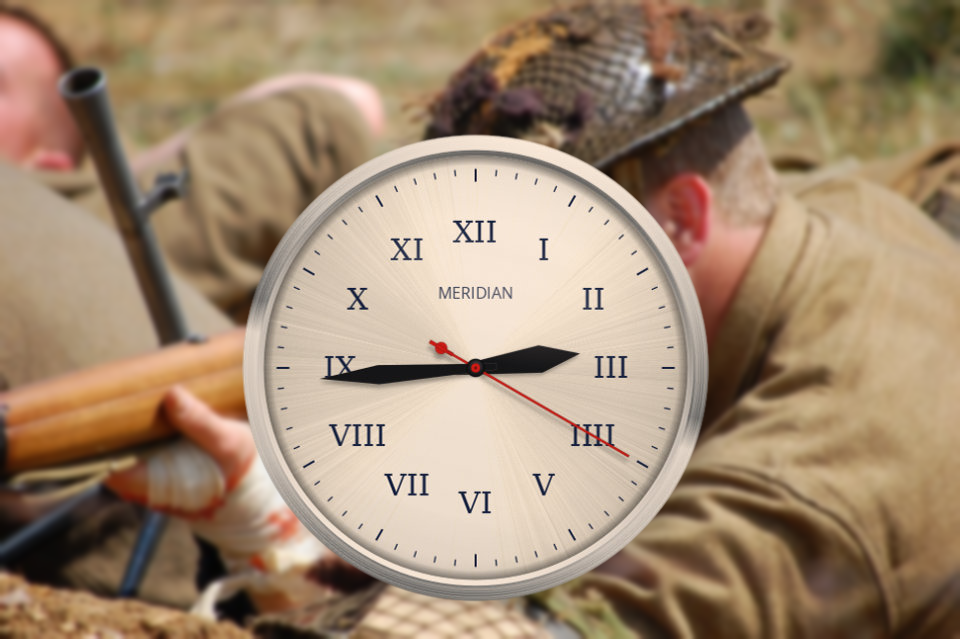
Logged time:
2h44m20s
